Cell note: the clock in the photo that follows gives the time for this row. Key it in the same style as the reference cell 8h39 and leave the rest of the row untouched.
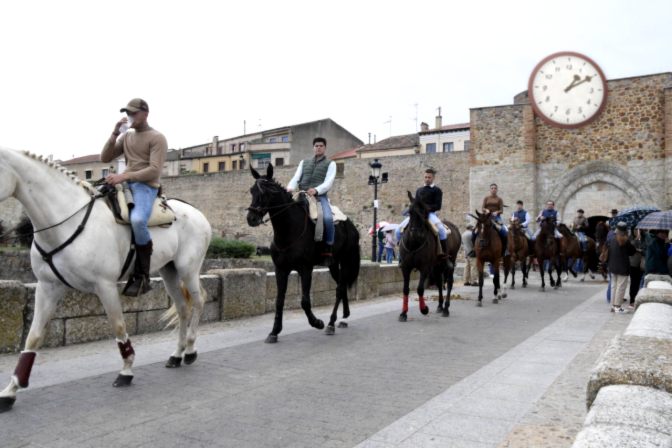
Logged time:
1h10
